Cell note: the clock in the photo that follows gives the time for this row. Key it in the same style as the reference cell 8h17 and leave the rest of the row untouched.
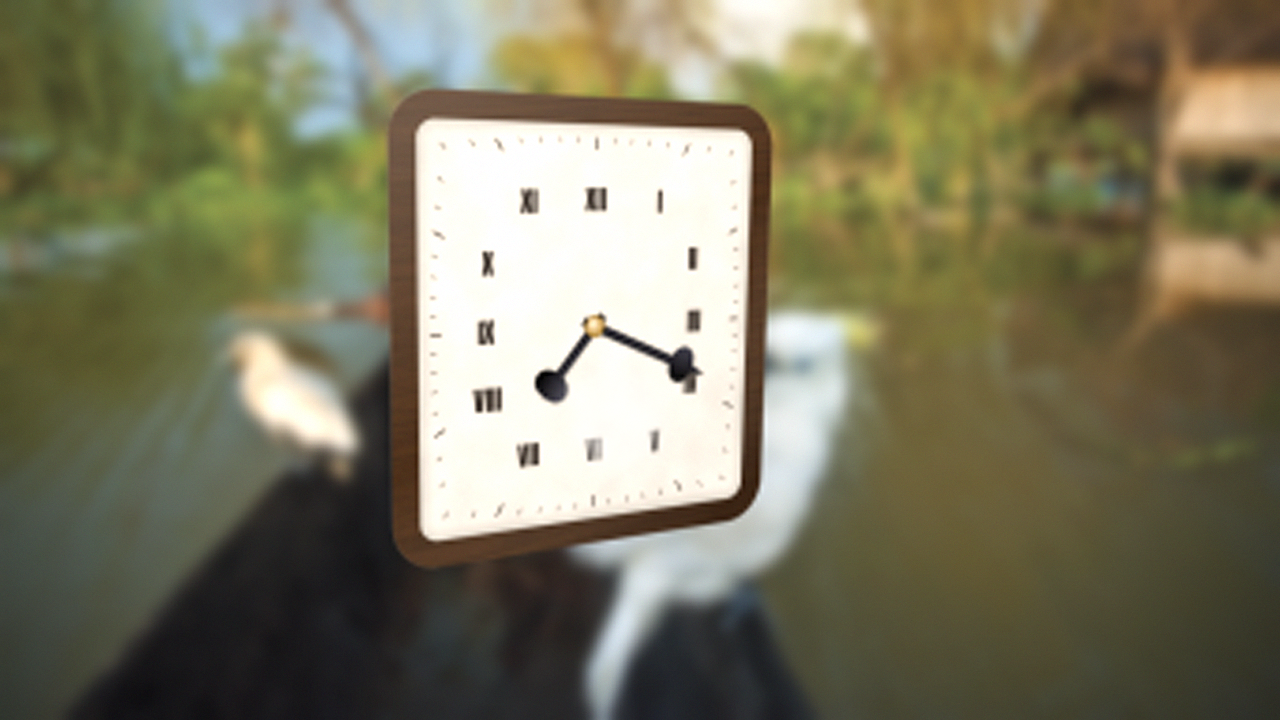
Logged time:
7h19
